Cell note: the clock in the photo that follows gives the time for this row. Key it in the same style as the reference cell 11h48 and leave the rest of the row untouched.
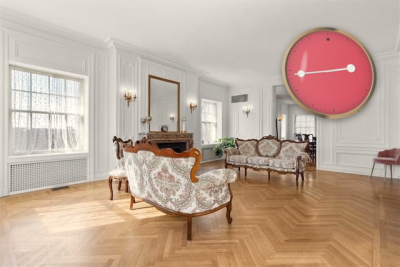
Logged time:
2h44
